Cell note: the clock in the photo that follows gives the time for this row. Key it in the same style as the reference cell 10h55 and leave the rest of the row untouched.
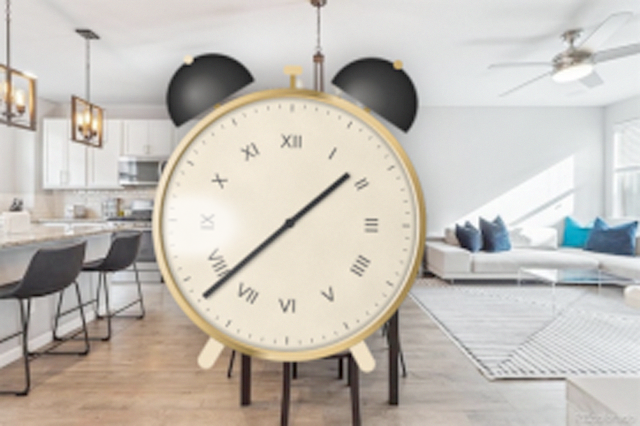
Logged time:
1h38
